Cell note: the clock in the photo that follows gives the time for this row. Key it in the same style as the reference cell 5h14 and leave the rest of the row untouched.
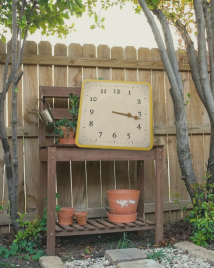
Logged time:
3h17
